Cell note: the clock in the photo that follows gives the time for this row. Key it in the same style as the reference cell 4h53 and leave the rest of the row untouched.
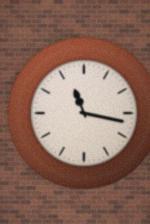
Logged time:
11h17
